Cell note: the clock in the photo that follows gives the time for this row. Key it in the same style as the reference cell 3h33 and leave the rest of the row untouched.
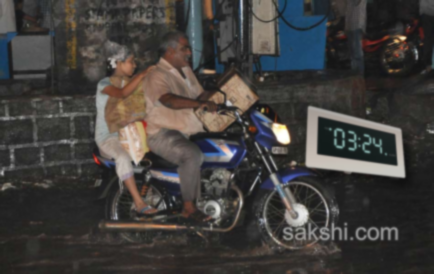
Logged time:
3h24
